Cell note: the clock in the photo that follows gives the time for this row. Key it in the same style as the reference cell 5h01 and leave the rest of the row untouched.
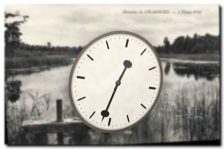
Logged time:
12h32
